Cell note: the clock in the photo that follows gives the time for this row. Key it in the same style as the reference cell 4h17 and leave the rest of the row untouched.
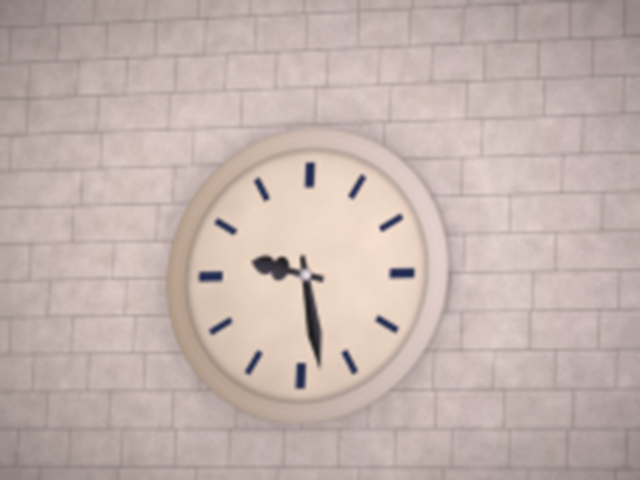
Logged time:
9h28
